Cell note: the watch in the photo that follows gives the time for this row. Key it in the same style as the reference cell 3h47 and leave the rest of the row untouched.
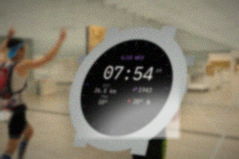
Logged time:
7h54
